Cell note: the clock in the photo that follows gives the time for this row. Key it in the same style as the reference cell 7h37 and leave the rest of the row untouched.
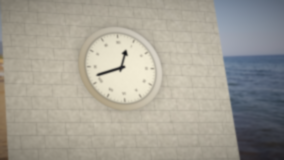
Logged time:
12h42
